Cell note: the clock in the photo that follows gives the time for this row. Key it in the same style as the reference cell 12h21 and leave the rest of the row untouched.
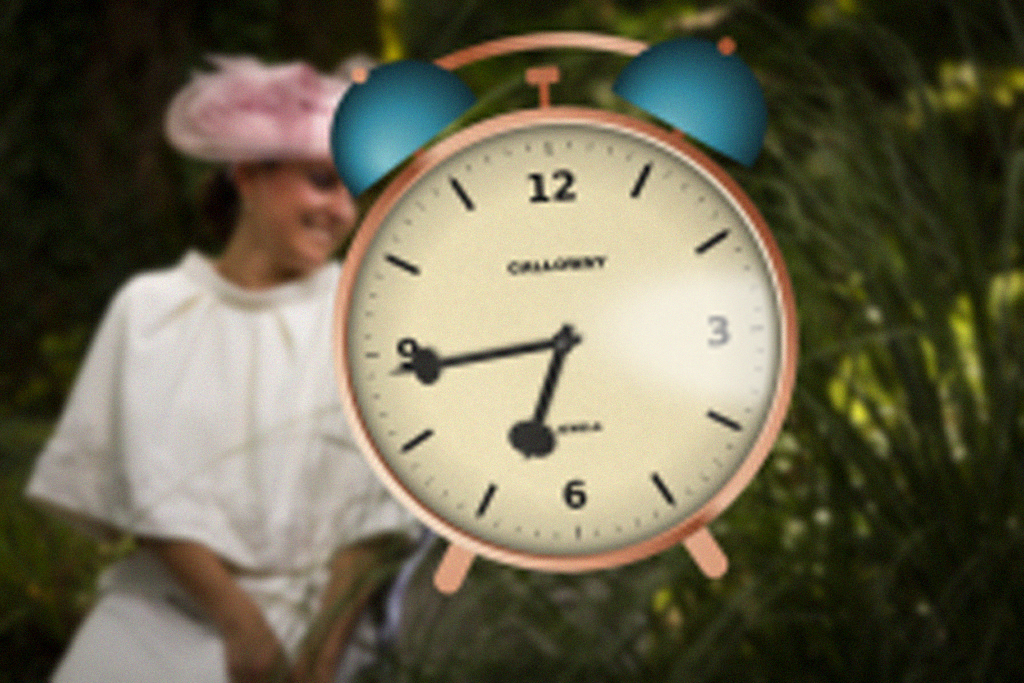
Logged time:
6h44
